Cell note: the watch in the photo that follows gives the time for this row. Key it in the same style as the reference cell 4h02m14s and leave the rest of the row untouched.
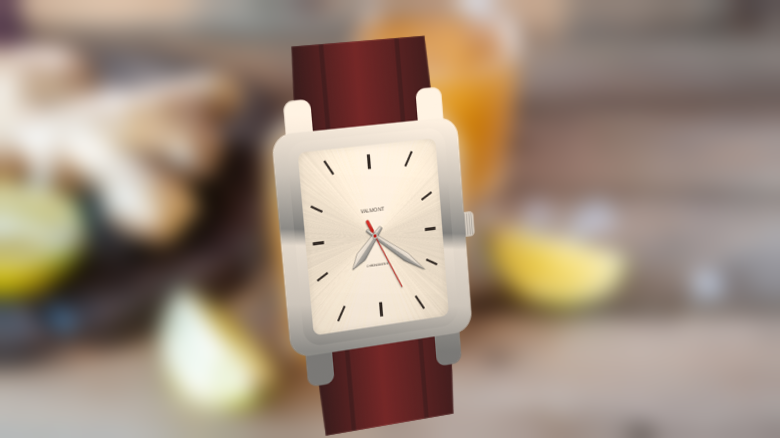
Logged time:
7h21m26s
